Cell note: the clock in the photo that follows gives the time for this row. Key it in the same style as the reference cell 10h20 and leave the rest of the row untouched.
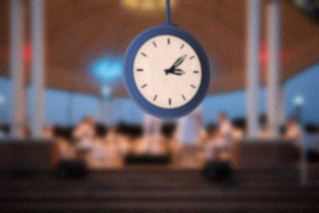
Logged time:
3h08
